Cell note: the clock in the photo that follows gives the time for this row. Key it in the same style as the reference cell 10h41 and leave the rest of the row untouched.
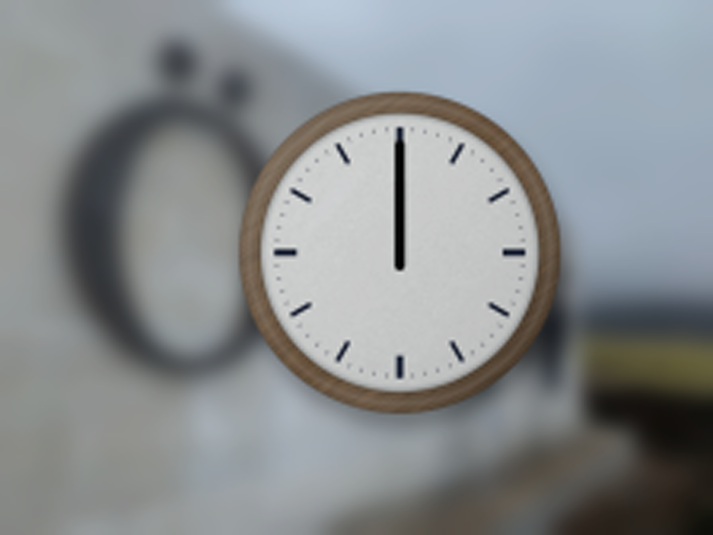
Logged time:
12h00
